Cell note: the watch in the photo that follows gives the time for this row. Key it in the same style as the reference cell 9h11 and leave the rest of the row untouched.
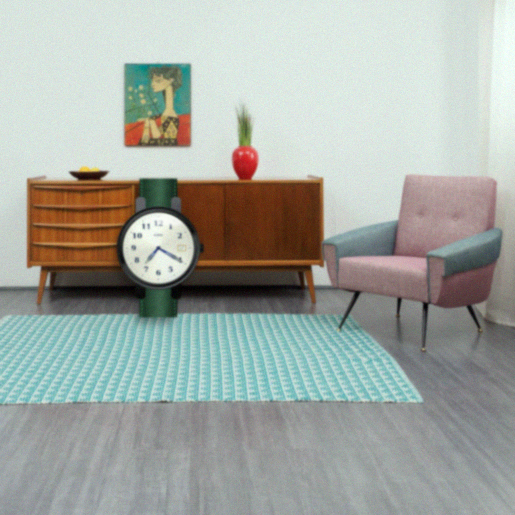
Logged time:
7h20
